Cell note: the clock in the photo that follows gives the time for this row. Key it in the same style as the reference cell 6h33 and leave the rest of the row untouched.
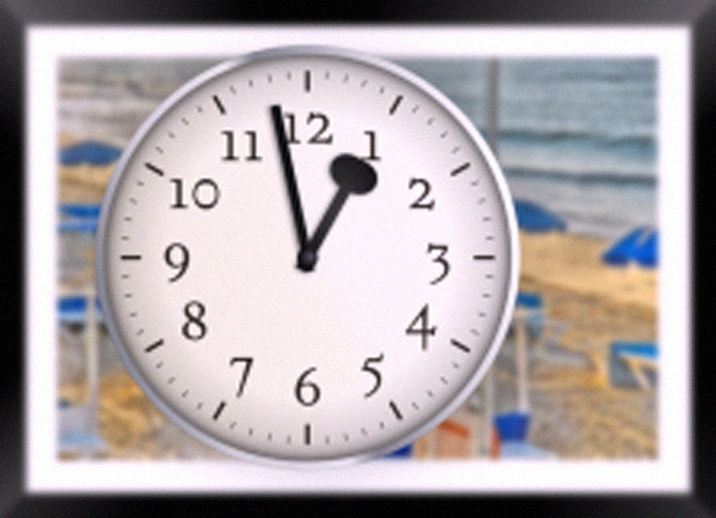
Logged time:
12h58
